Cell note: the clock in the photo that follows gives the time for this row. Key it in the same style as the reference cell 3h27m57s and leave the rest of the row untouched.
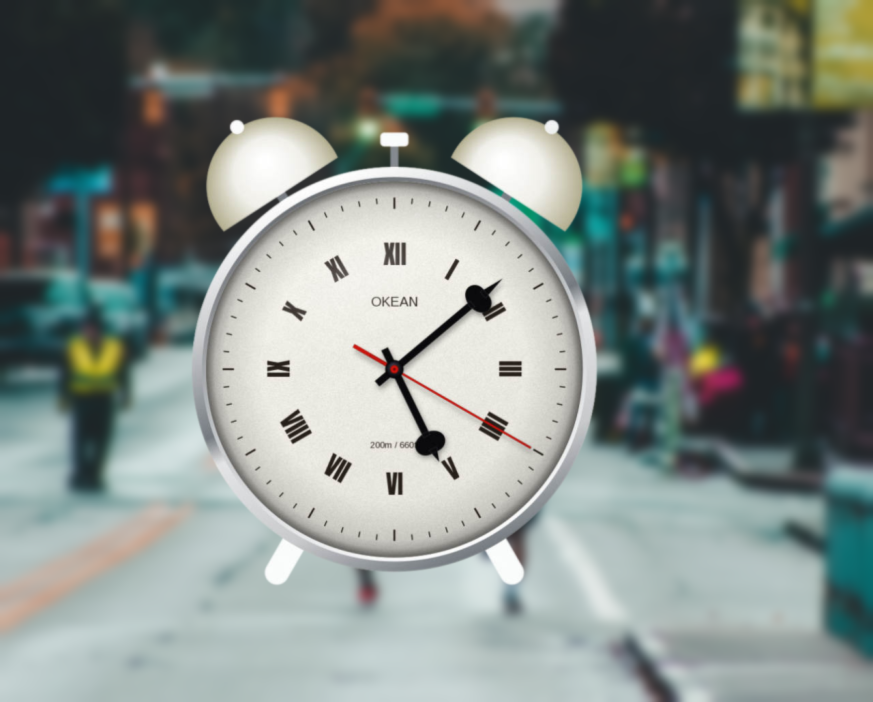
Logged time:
5h08m20s
